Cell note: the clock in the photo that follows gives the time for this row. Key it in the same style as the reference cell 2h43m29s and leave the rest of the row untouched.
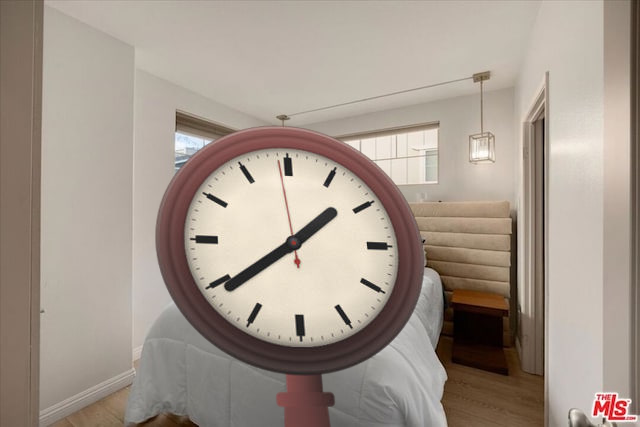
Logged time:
1h38m59s
